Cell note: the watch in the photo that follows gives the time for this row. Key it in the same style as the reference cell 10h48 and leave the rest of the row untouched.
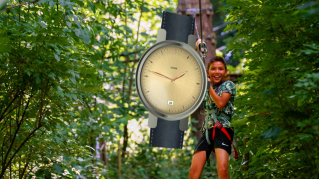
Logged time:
1h47
